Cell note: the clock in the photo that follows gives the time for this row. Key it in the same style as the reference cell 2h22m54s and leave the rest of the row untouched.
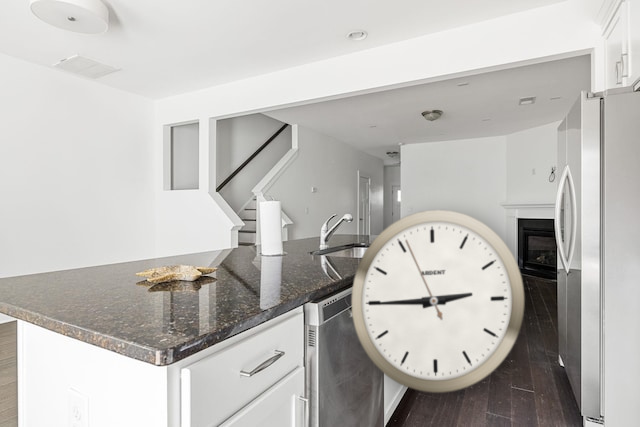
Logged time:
2h44m56s
